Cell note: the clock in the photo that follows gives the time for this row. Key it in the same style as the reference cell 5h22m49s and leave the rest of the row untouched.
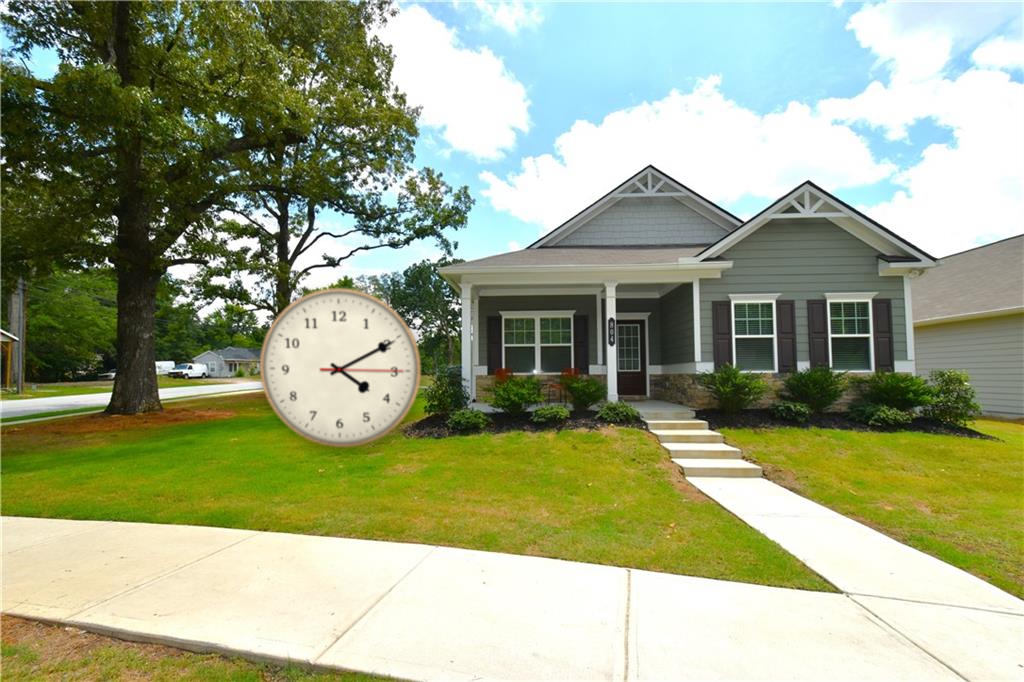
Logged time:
4h10m15s
